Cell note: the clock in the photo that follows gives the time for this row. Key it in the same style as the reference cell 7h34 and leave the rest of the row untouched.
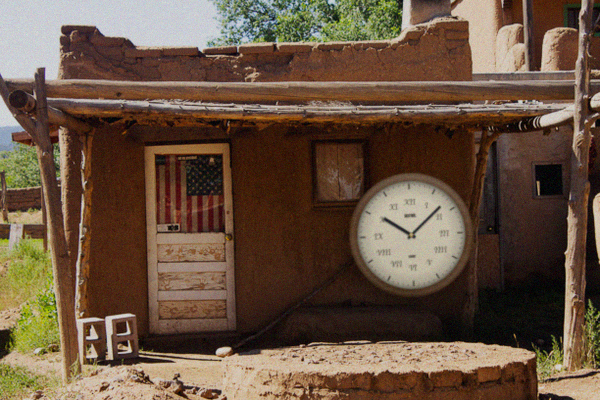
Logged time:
10h08
